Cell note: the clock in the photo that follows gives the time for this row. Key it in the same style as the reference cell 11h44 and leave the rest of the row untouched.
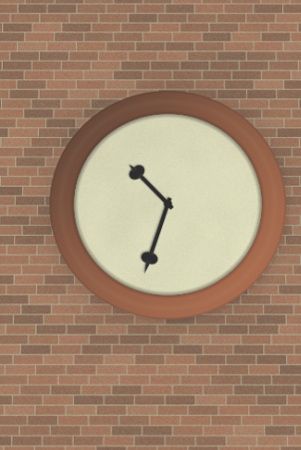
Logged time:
10h33
